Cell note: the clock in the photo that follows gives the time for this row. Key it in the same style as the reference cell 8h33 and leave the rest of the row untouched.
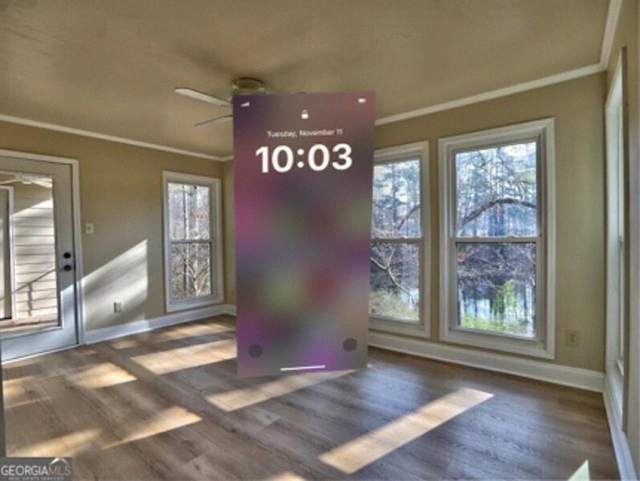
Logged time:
10h03
